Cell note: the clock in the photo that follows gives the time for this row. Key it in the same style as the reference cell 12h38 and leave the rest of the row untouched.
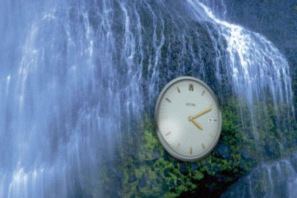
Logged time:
4h11
